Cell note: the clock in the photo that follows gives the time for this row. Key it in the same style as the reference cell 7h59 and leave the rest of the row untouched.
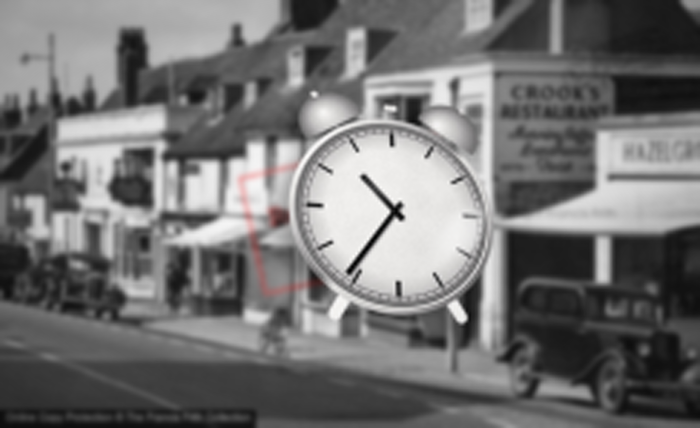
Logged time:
10h36
